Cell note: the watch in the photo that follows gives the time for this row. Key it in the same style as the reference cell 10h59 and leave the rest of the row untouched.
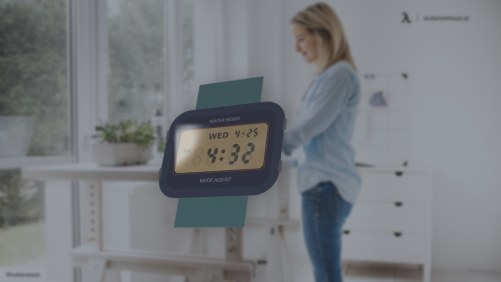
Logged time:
4h32
